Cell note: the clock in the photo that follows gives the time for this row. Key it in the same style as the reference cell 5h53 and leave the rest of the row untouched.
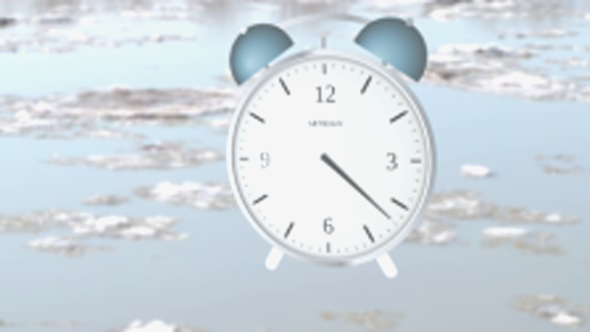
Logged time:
4h22
